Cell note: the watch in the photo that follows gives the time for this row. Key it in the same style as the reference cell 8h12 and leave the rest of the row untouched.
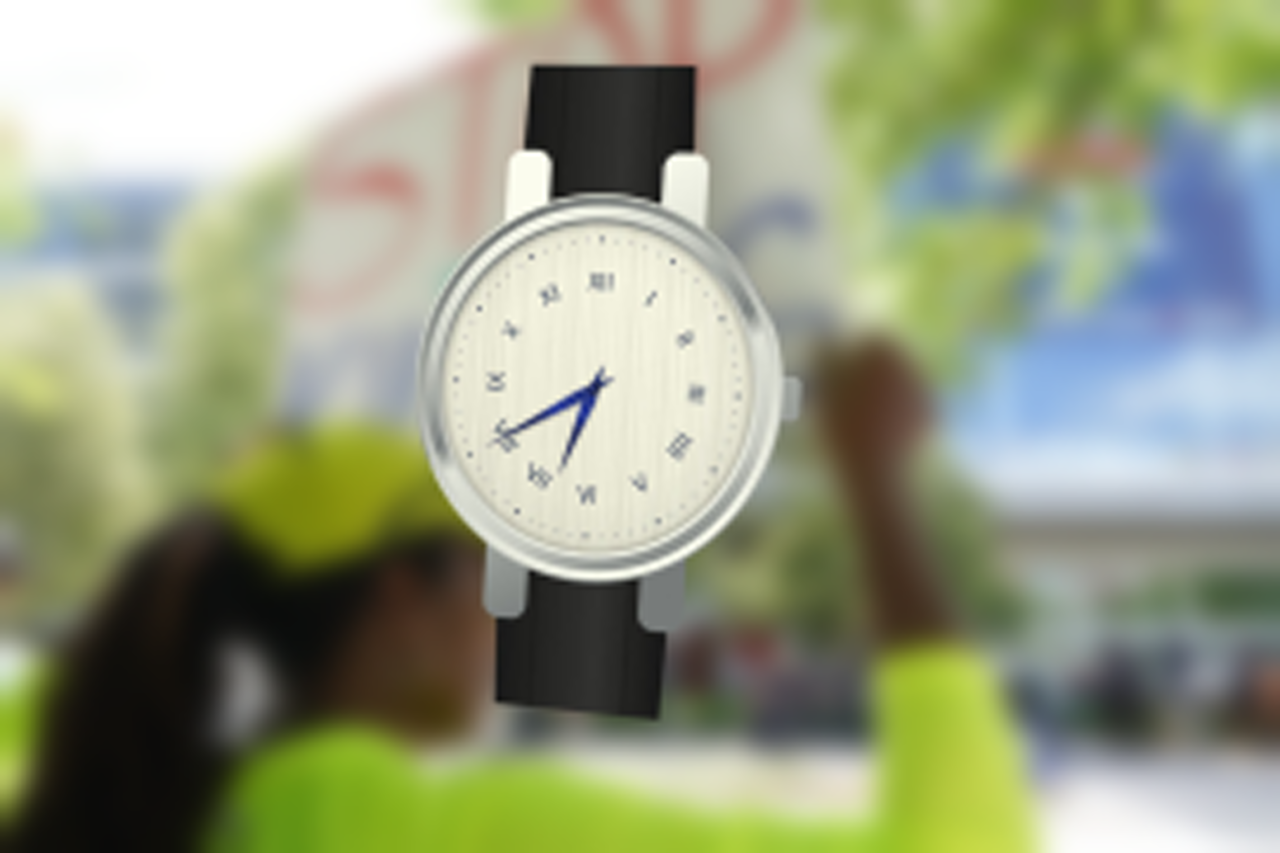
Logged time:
6h40
